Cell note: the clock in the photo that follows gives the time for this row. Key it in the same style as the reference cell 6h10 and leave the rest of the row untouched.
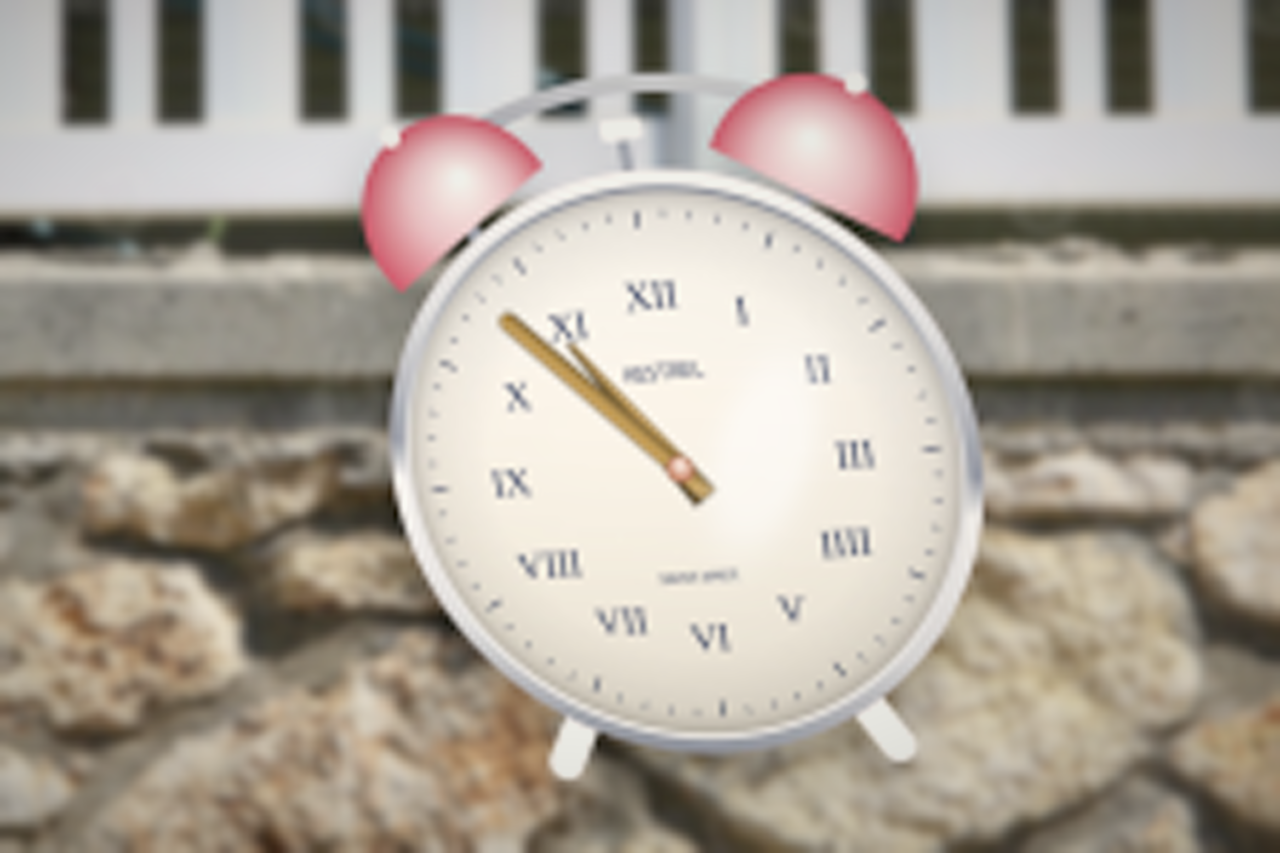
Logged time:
10h53
